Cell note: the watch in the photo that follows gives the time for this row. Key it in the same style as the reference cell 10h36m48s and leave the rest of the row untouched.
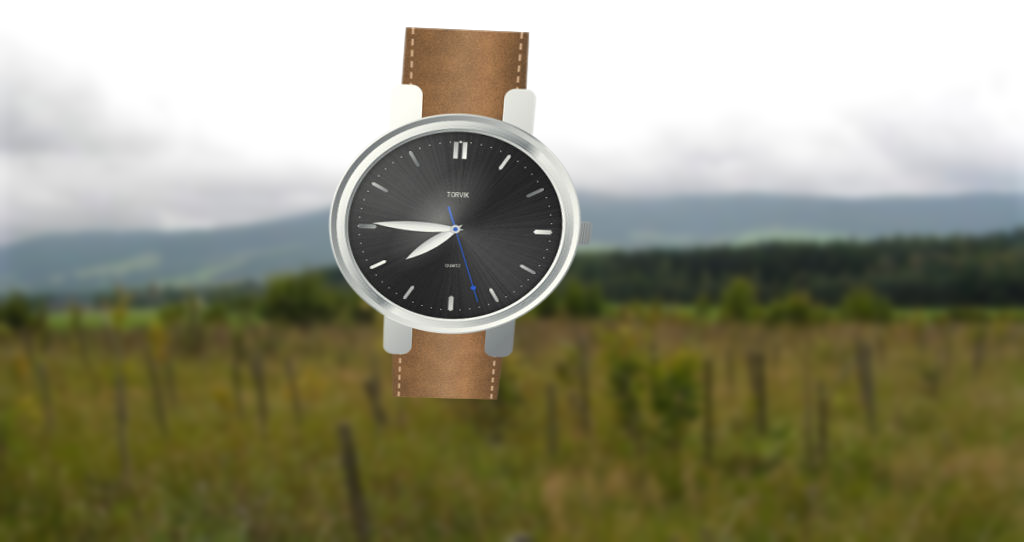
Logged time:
7h45m27s
